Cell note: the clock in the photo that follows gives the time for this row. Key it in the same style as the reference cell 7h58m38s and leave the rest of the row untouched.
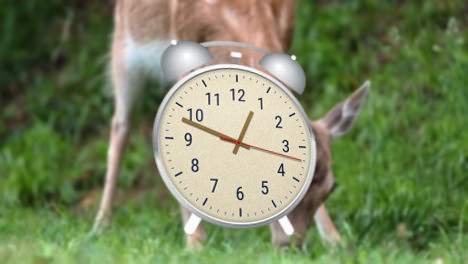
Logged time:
12h48m17s
